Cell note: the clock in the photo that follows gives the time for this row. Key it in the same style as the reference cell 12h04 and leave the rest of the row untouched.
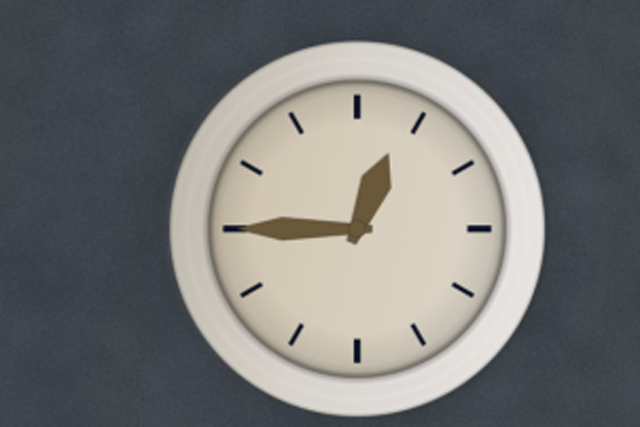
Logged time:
12h45
